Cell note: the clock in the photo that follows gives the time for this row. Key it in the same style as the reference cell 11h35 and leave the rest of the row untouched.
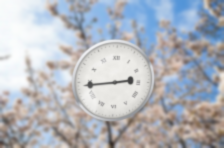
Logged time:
2h44
